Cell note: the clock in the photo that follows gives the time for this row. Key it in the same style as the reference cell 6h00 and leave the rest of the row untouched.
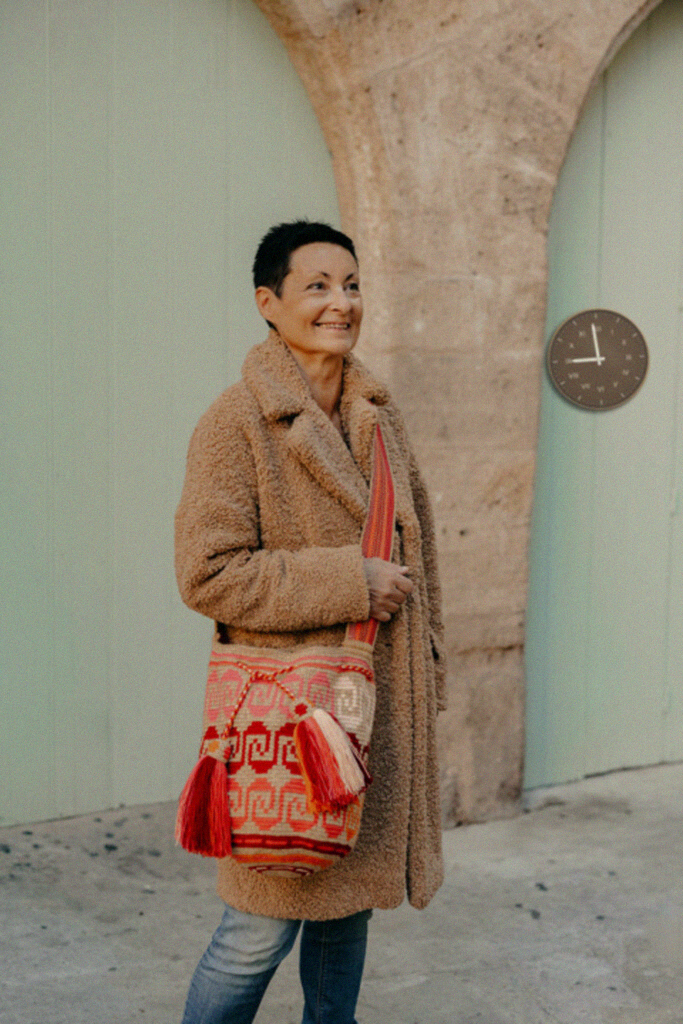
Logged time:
8h59
